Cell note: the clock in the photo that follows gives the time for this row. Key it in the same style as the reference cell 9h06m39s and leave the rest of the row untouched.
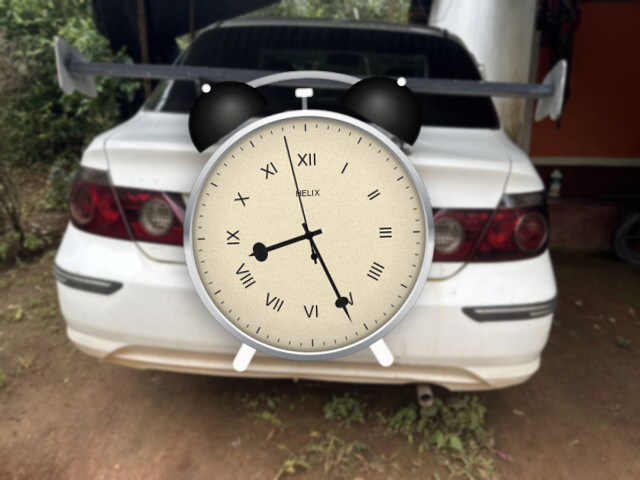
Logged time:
8h25m58s
